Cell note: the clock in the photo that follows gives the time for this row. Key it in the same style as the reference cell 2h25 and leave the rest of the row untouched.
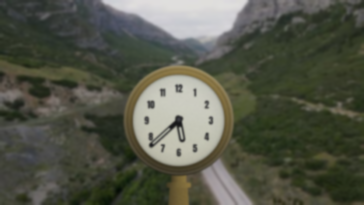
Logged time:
5h38
